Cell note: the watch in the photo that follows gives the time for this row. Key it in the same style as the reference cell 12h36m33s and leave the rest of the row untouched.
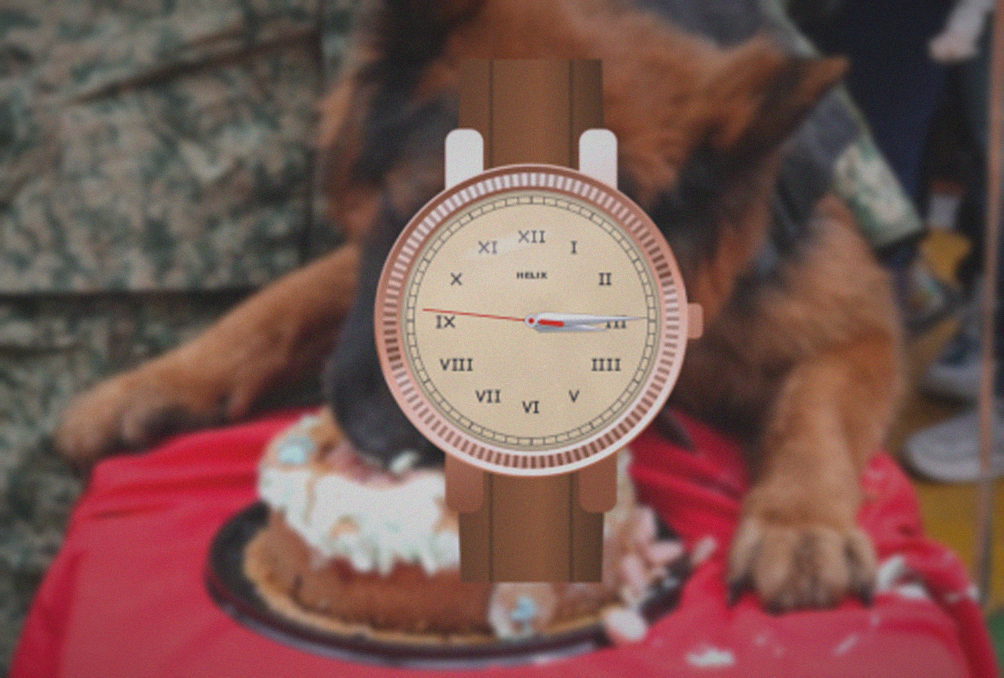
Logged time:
3h14m46s
